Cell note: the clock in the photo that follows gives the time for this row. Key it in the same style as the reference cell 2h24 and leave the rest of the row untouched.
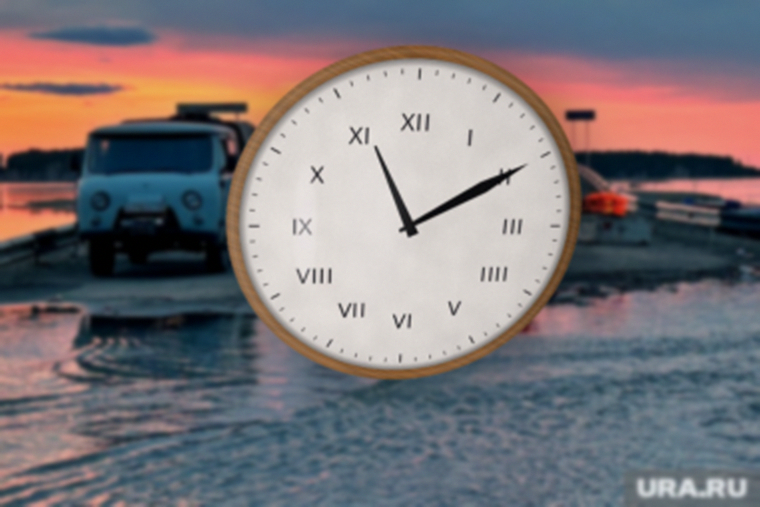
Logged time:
11h10
